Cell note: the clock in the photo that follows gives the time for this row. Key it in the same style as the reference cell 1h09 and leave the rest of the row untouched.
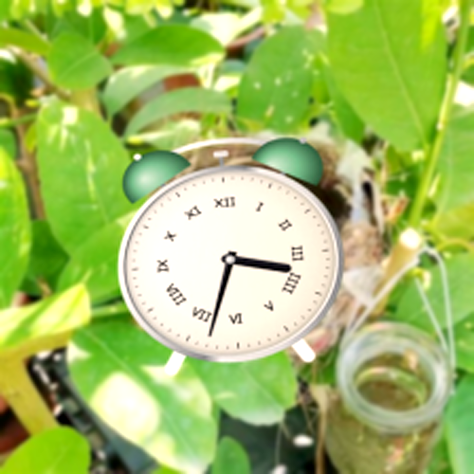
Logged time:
3h33
